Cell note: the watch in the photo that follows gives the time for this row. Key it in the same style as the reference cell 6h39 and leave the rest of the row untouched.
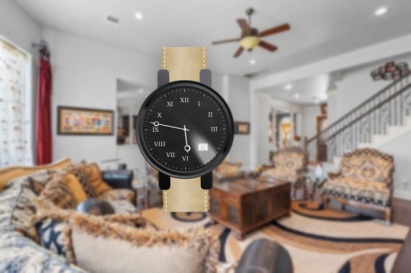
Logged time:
5h47
